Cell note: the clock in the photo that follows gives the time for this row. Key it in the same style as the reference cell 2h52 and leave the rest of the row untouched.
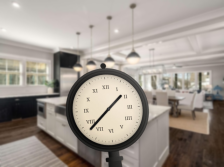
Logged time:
1h38
